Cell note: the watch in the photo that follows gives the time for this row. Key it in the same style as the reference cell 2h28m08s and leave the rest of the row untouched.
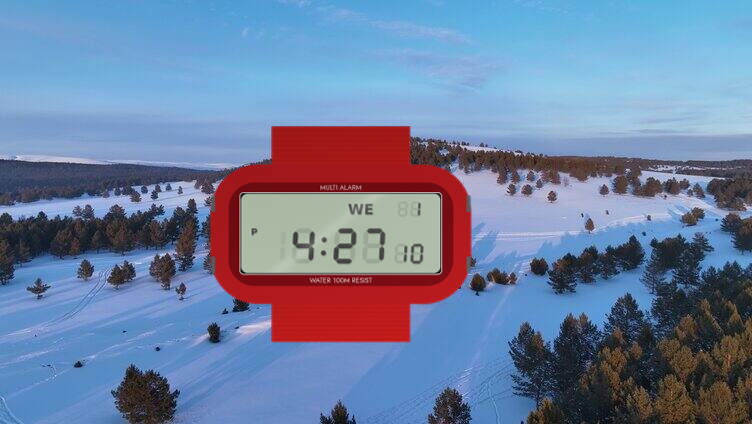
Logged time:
4h27m10s
